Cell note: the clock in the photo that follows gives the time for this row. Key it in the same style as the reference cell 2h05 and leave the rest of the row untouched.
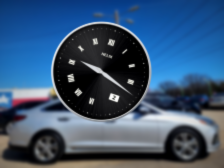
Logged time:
9h18
